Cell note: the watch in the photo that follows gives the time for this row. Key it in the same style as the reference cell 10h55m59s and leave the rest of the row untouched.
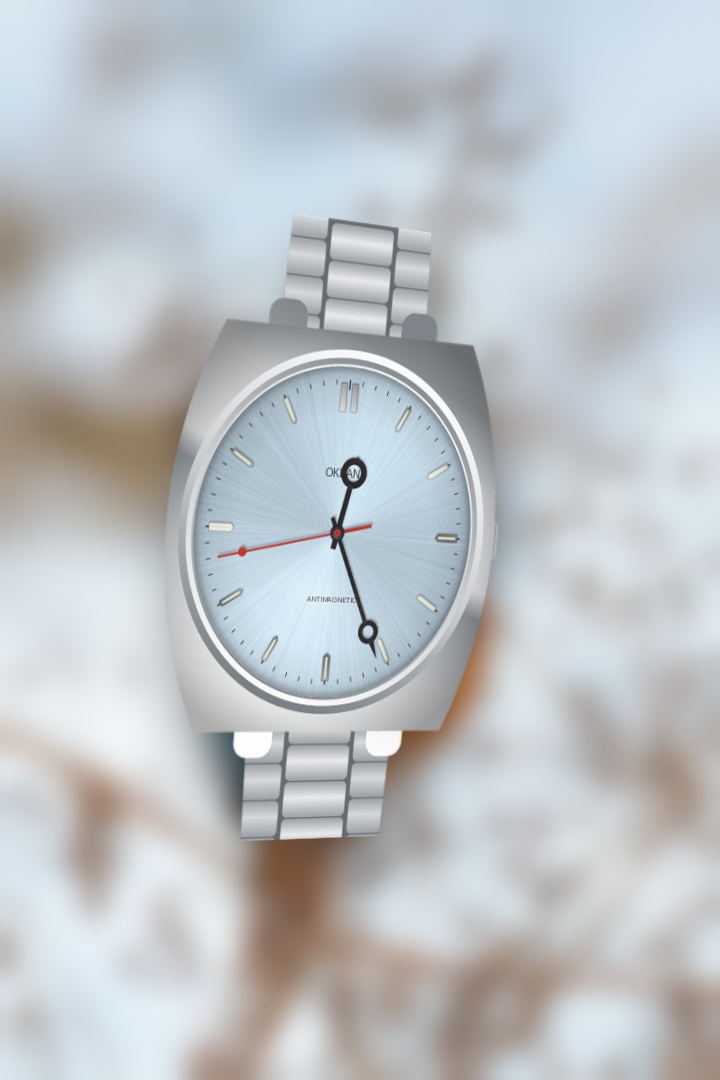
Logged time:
12h25m43s
